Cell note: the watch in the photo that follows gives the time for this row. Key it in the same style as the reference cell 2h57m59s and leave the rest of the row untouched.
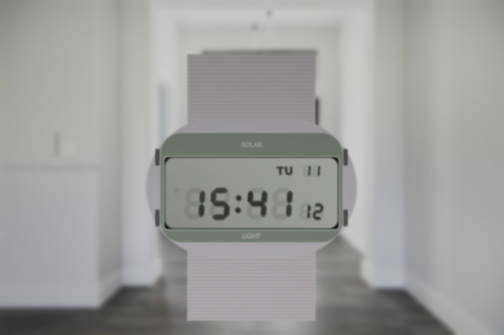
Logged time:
15h41m12s
